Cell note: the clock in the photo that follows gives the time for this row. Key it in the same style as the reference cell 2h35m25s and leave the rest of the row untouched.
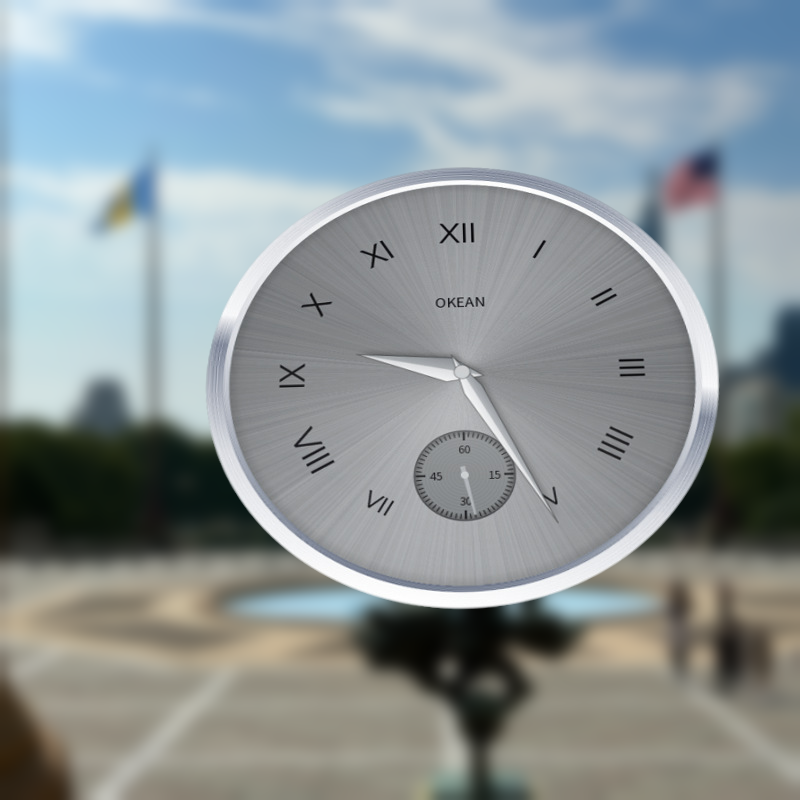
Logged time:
9h25m28s
